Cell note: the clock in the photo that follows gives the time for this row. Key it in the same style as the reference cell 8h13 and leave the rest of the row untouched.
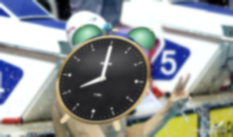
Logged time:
8h00
